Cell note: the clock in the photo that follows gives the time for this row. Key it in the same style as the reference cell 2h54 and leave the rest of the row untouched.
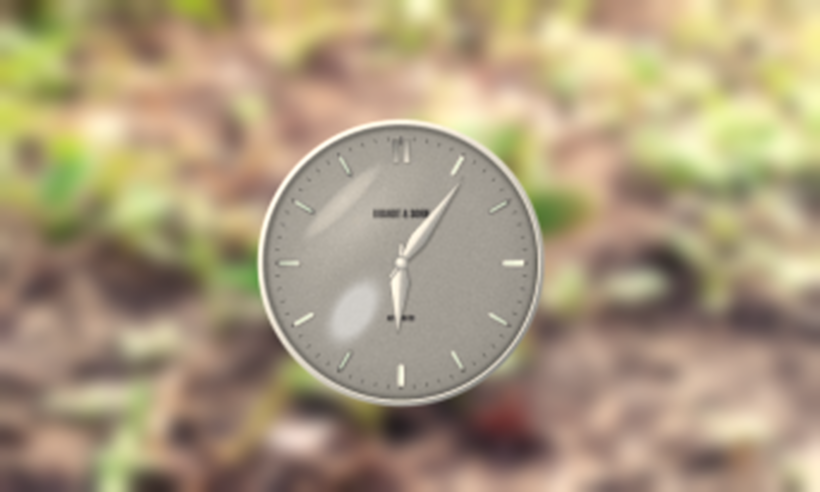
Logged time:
6h06
